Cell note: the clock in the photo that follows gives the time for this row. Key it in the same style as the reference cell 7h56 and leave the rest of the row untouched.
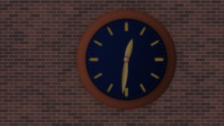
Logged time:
12h31
